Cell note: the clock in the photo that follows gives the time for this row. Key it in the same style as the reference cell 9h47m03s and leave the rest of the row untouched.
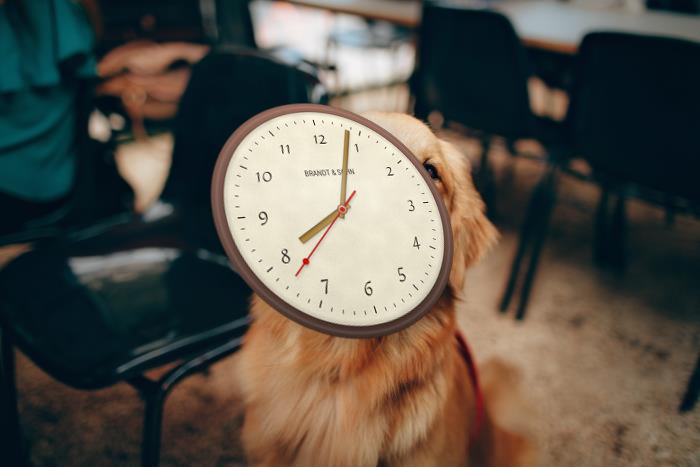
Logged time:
8h03m38s
